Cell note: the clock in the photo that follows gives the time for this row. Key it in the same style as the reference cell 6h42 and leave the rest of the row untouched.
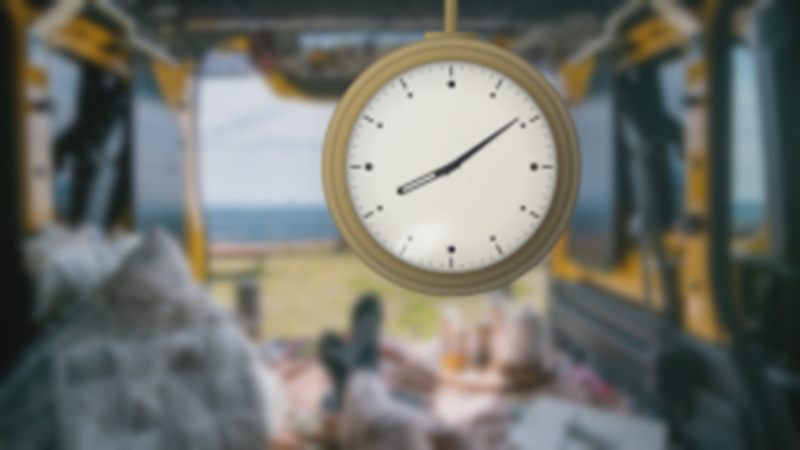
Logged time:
8h09
